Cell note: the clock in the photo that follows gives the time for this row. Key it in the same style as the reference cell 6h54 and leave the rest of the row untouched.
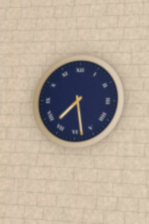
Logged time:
7h28
